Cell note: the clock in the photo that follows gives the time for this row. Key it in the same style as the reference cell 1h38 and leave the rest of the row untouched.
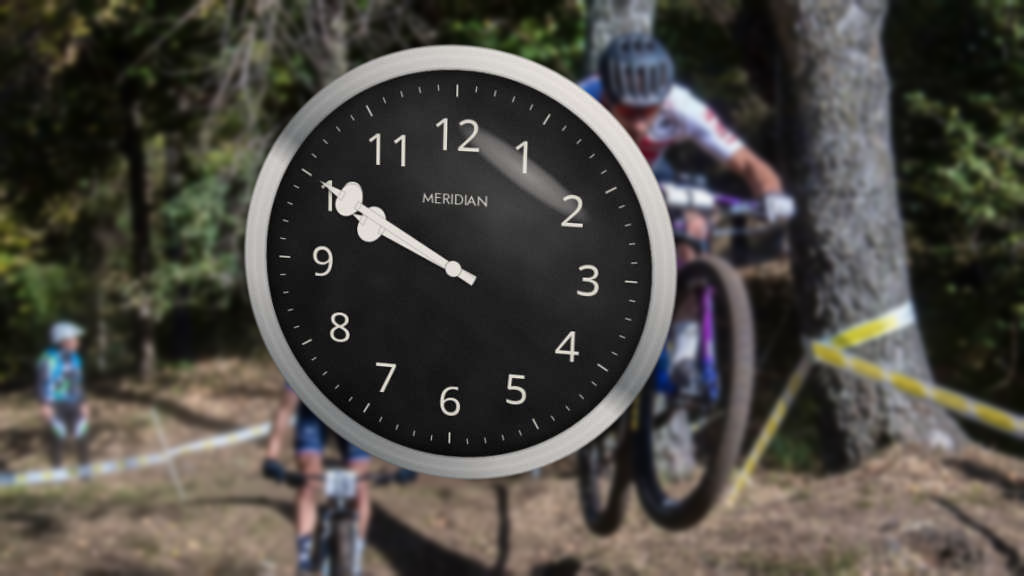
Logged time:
9h50
